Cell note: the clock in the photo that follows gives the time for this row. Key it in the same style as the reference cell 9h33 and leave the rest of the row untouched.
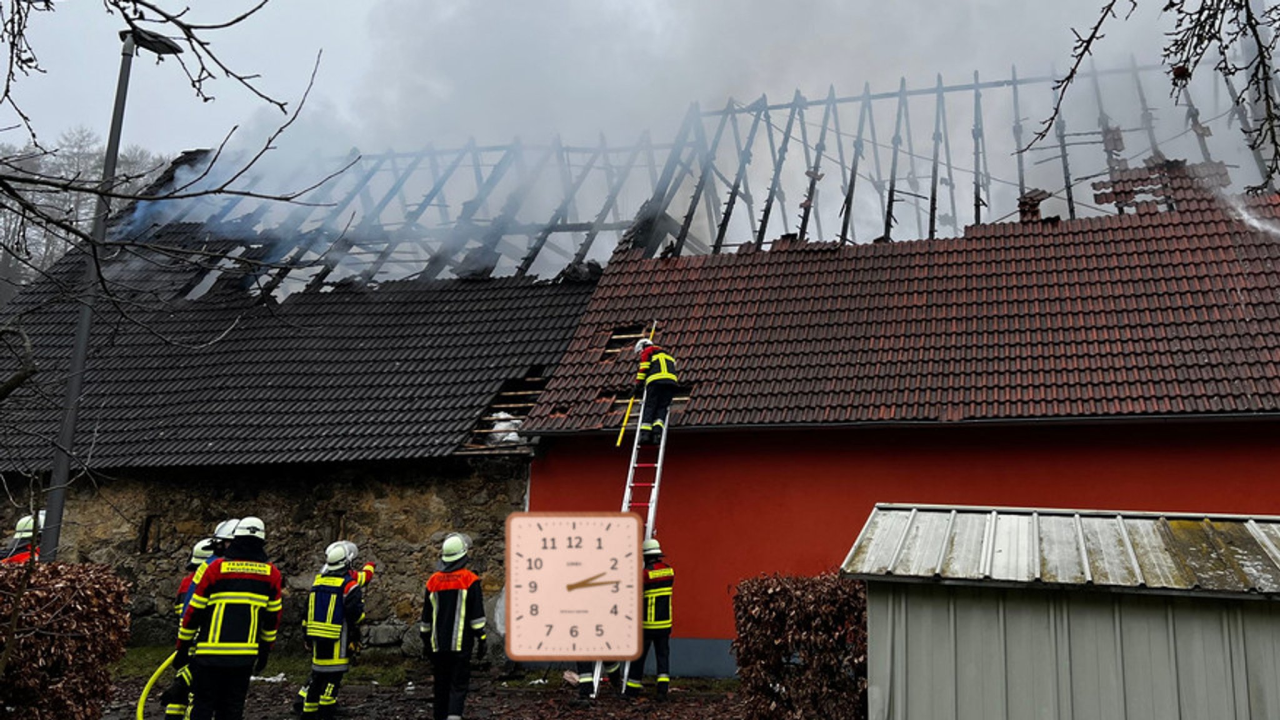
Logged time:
2h14
